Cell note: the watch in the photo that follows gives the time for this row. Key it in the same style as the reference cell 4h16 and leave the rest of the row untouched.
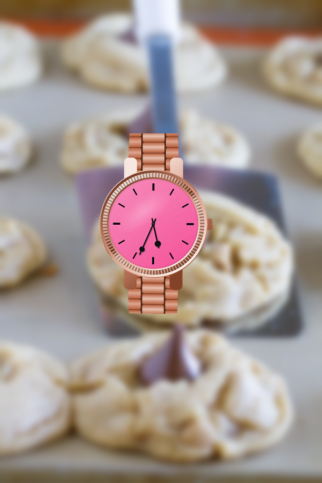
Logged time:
5h34
